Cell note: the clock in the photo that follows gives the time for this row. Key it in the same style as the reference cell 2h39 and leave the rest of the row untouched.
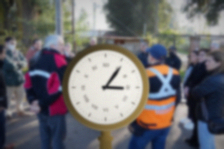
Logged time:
3h06
